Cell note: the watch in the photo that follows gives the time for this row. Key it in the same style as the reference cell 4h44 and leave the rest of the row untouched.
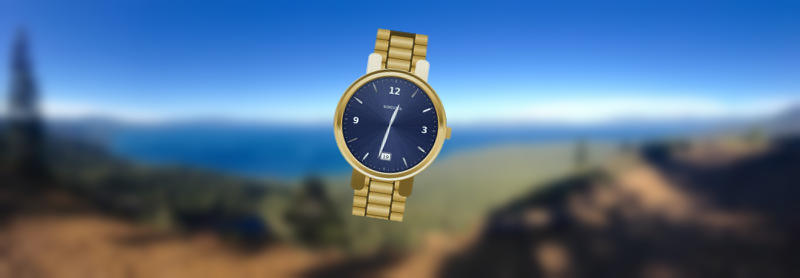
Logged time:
12h32
